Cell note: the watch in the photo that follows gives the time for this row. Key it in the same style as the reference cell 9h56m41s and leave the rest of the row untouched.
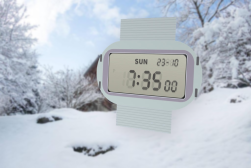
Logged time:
7h35m00s
